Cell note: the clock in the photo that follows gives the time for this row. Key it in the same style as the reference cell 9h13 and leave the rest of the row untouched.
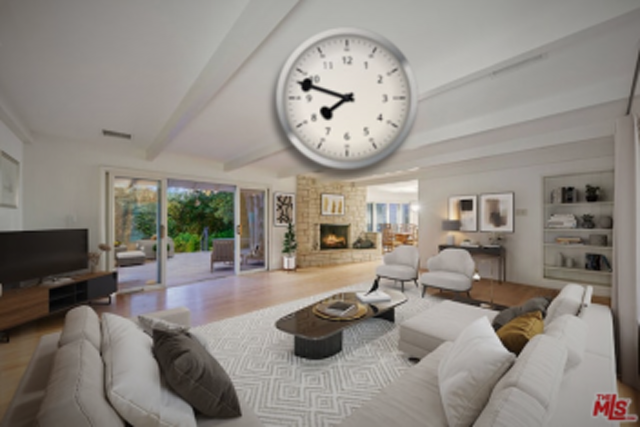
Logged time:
7h48
